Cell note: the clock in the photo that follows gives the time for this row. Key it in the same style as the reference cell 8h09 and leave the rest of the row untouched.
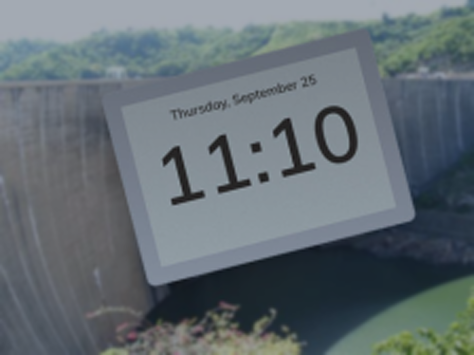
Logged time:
11h10
